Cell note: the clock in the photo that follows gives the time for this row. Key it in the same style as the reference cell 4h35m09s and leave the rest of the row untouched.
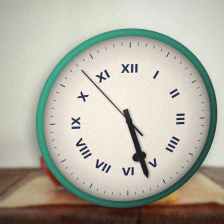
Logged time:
5h26m53s
